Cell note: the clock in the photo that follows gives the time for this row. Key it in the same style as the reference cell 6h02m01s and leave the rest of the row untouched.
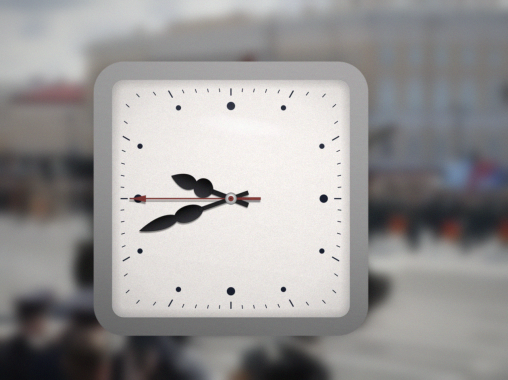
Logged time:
9h41m45s
